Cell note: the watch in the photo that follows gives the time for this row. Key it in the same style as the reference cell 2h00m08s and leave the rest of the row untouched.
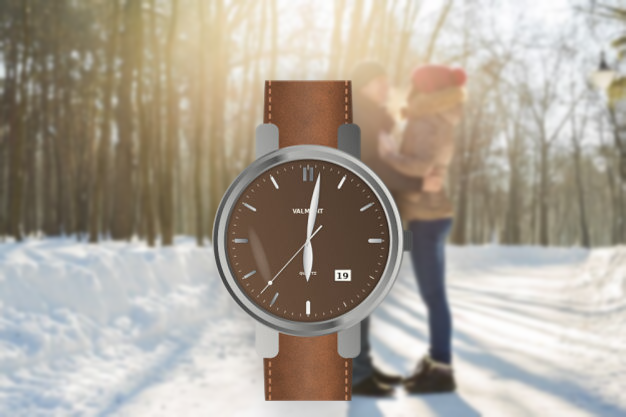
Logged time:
6h01m37s
